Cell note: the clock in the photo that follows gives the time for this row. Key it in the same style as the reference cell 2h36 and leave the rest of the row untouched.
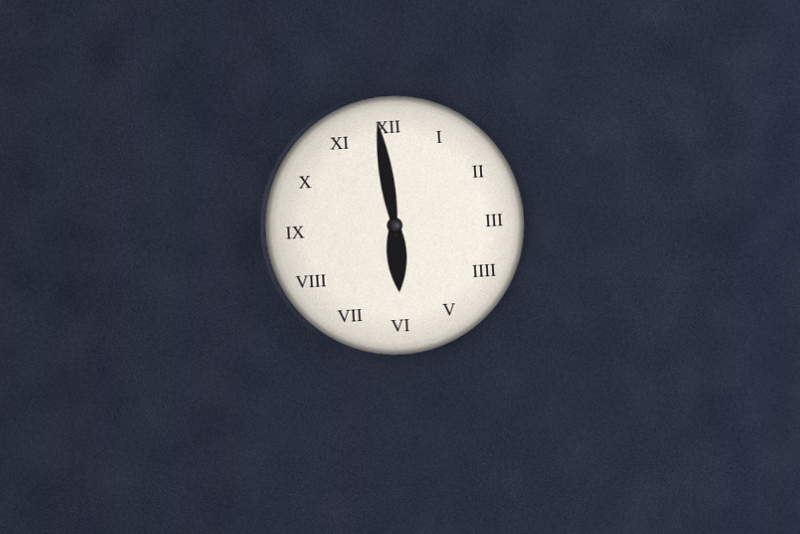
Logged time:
5h59
